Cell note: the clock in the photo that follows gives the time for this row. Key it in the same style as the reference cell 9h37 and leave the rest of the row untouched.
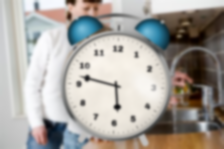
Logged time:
5h47
